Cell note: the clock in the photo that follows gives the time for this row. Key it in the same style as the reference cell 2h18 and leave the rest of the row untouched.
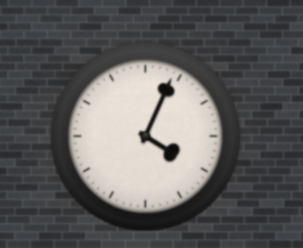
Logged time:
4h04
